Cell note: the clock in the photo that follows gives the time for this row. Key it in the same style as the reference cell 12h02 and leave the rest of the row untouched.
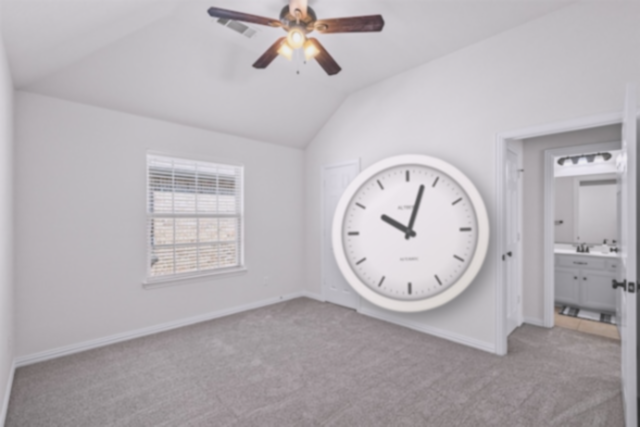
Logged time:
10h03
